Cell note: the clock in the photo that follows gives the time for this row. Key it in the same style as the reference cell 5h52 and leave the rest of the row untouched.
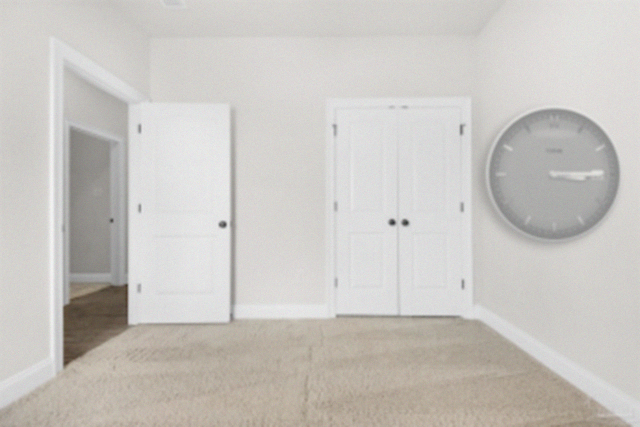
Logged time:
3h15
